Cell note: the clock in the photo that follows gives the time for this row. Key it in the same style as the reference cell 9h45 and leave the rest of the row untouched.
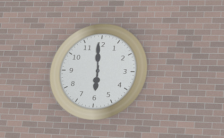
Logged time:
5h59
